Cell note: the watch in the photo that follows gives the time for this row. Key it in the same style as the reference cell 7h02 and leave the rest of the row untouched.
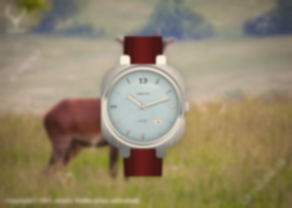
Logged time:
10h12
